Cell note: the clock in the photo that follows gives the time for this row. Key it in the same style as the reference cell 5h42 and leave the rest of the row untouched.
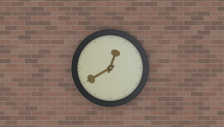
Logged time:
12h40
